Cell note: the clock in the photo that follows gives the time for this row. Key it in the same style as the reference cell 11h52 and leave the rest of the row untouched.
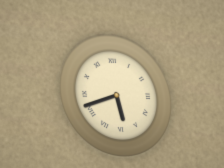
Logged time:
5h42
